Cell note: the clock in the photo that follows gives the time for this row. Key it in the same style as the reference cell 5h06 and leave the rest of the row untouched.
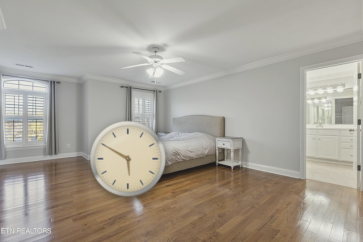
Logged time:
5h50
